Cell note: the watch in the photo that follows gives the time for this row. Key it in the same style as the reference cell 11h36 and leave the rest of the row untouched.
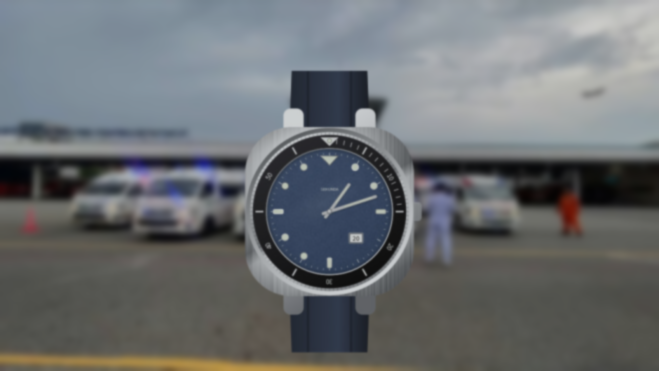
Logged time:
1h12
